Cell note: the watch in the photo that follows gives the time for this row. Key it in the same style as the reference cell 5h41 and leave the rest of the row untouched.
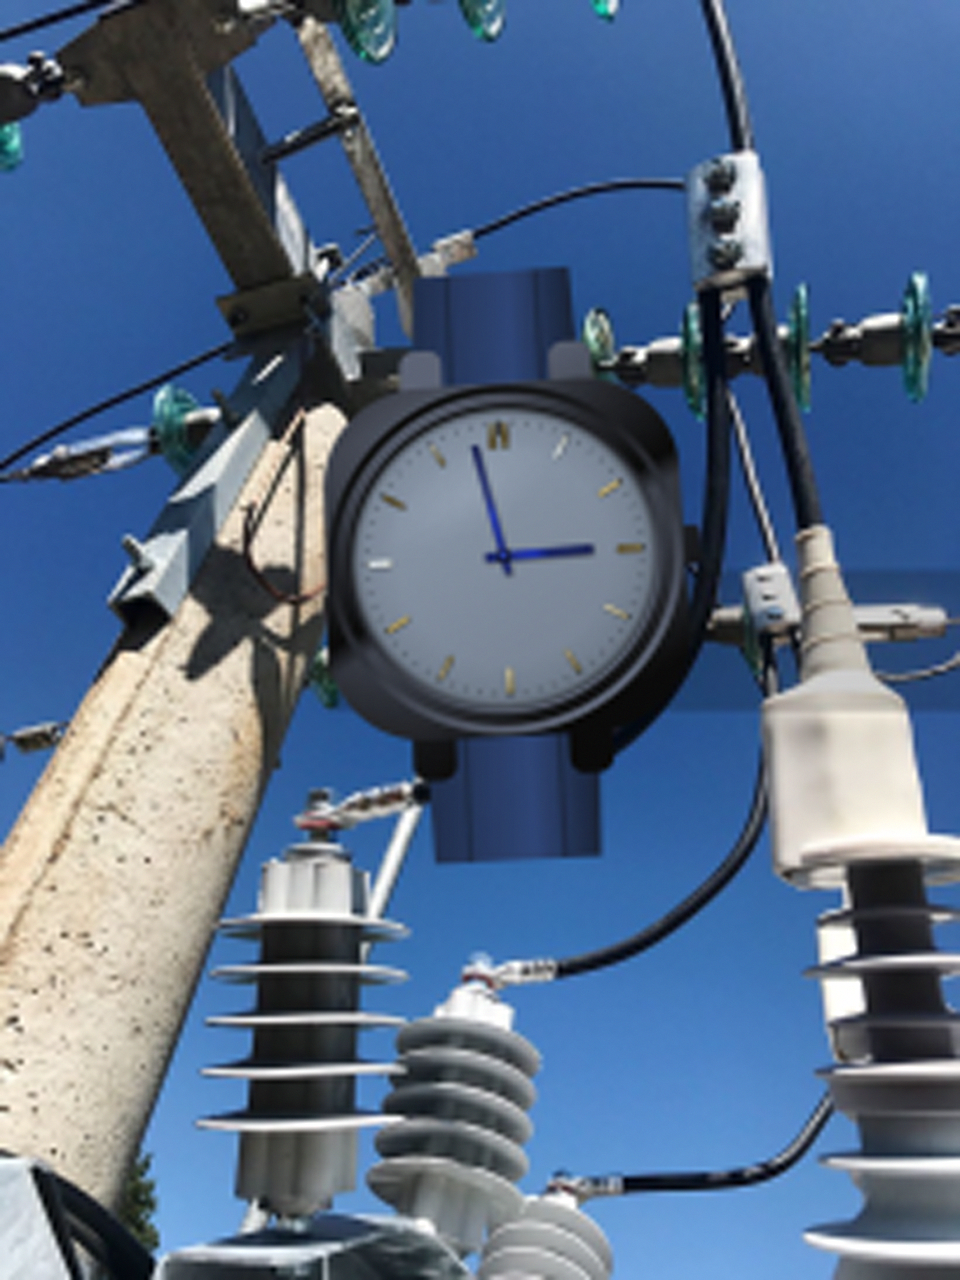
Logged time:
2h58
